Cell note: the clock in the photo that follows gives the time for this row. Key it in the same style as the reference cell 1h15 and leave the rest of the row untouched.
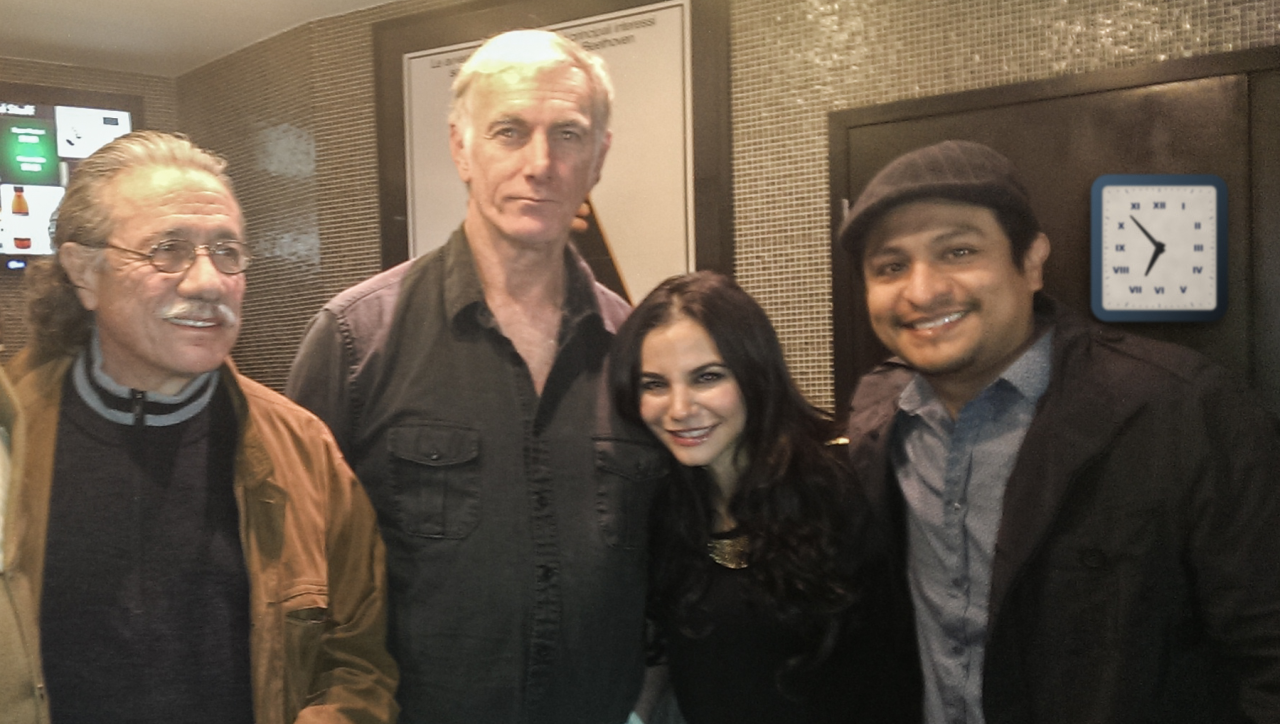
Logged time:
6h53
